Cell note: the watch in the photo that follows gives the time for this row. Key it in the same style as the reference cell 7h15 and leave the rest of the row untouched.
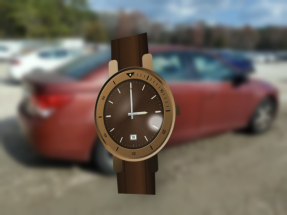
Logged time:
3h00
